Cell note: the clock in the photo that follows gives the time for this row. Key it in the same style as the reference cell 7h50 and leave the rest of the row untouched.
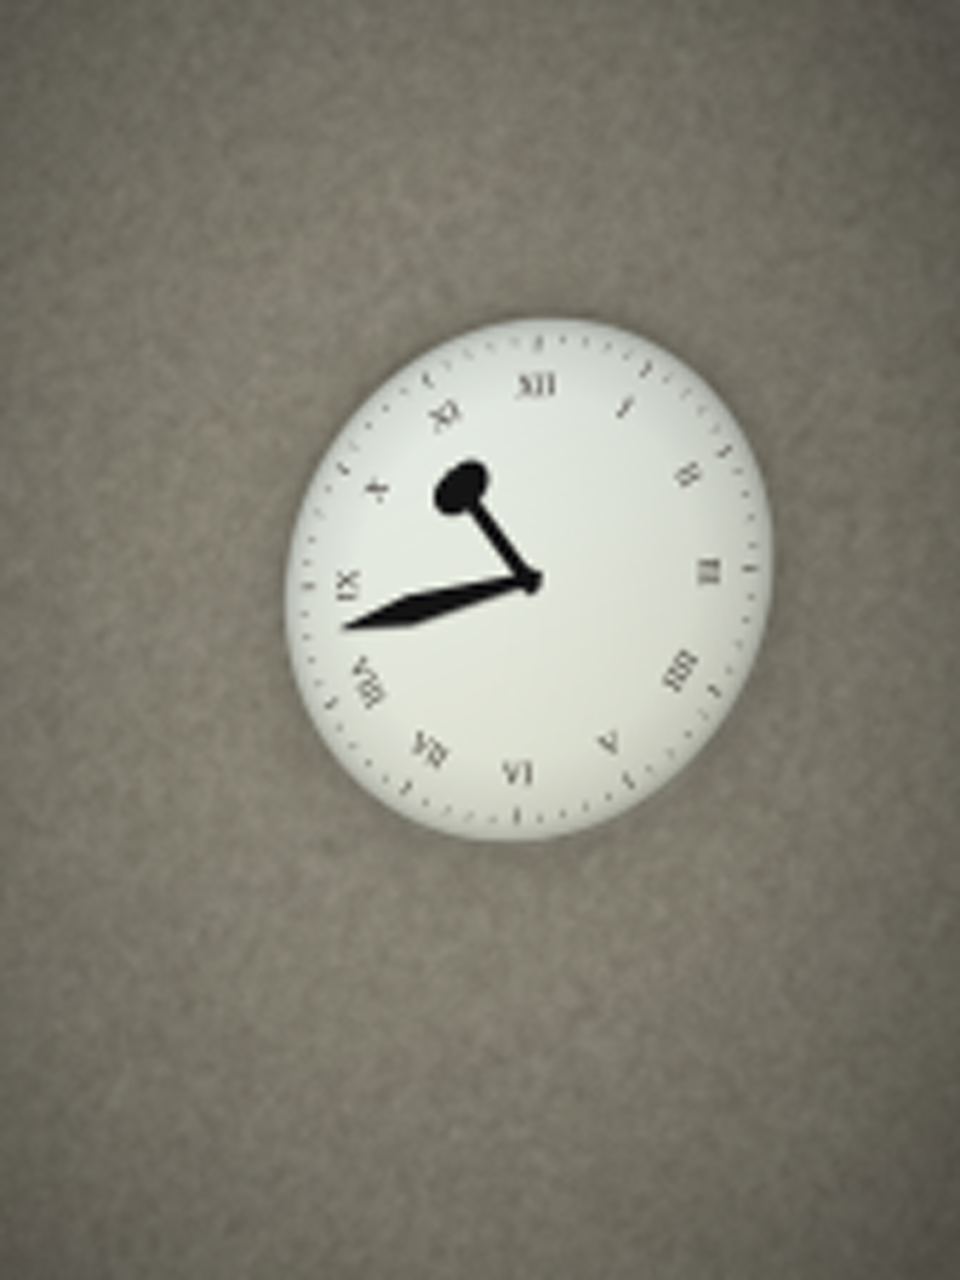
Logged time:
10h43
